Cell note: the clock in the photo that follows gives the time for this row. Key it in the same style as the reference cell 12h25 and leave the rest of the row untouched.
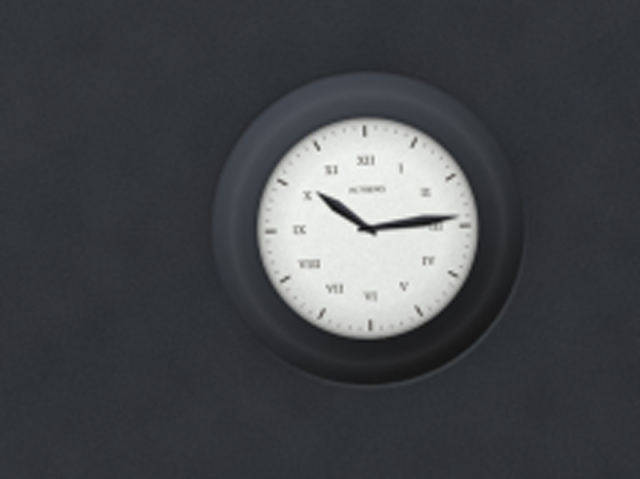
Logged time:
10h14
